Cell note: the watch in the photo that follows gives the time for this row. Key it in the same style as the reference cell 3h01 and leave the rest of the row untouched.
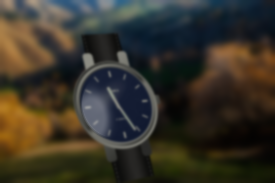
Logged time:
11h26
